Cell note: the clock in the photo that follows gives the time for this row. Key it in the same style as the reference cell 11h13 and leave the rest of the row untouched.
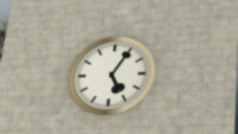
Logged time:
5h05
